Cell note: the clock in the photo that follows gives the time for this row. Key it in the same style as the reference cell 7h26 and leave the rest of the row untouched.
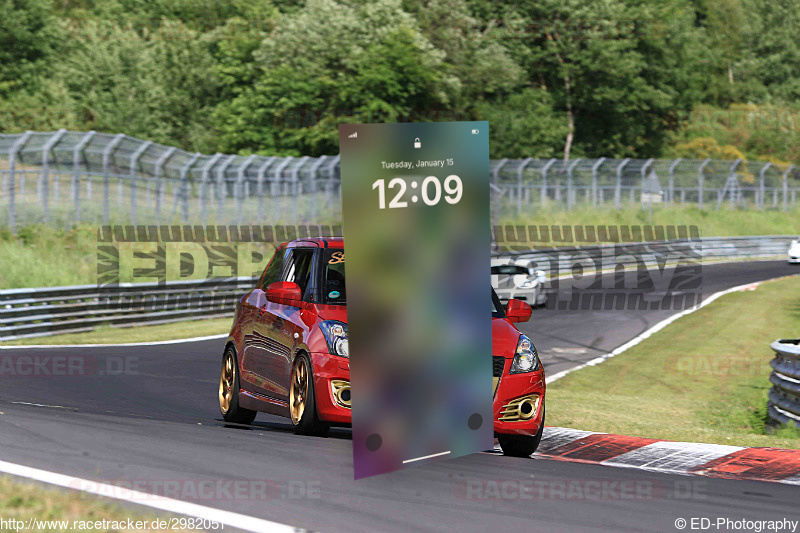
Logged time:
12h09
